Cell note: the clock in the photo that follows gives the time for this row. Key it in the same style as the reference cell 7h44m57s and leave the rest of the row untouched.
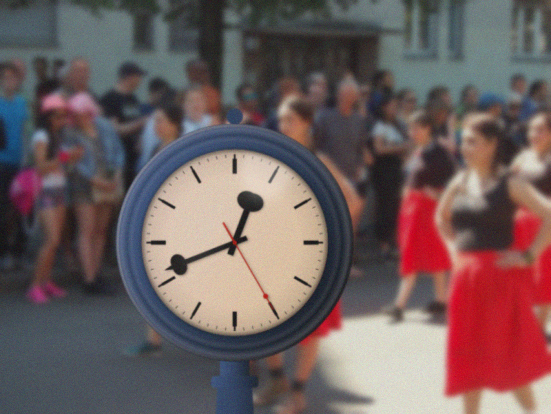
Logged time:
12h41m25s
